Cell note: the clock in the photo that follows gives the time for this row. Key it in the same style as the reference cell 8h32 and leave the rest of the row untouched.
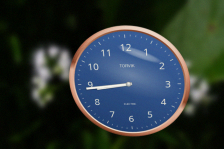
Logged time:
8h44
